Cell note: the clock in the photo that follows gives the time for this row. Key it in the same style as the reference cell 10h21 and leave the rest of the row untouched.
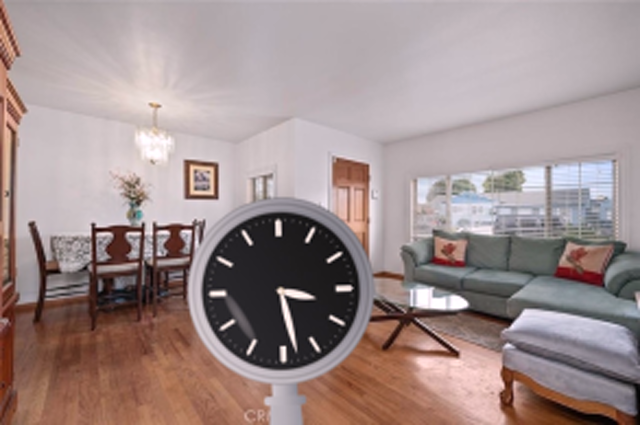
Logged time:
3h28
